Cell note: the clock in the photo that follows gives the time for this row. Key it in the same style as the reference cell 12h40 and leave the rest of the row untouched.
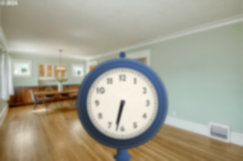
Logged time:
6h32
